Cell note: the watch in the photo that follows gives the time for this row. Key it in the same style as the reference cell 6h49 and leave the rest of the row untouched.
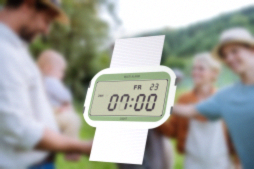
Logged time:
7h00
